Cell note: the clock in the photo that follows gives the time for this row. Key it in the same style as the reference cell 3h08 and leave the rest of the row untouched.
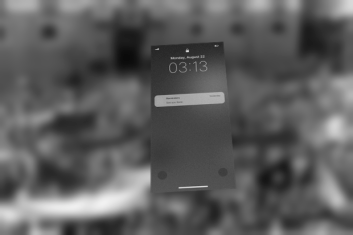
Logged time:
3h13
